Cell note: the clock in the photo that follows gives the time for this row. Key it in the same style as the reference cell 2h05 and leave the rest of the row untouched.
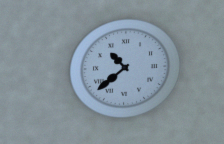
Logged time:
10h38
